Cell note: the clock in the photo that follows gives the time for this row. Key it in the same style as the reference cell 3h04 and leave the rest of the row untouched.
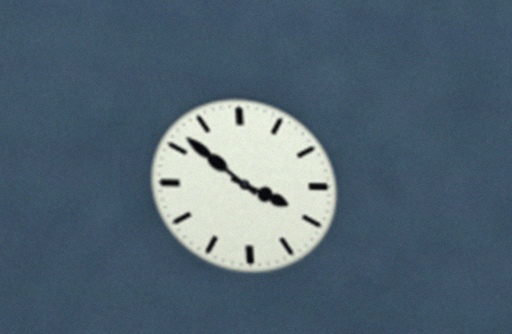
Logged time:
3h52
